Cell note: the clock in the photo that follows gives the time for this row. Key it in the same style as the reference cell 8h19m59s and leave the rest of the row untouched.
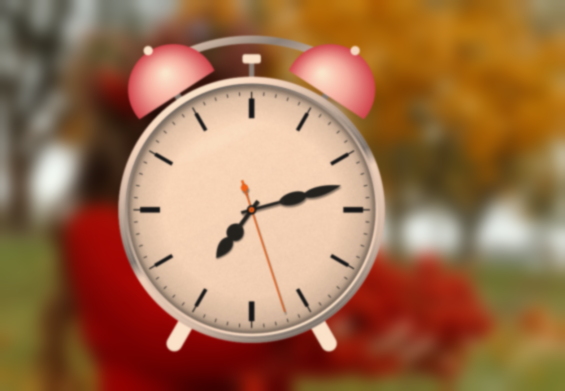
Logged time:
7h12m27s
